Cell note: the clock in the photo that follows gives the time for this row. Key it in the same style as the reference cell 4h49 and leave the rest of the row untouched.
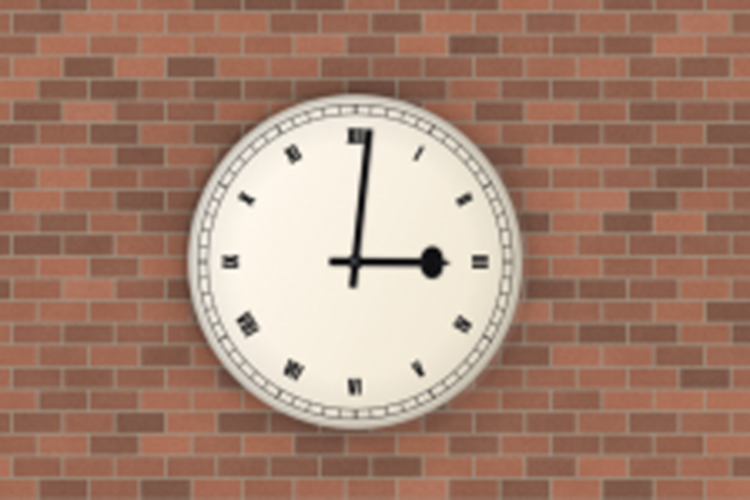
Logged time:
3h01
